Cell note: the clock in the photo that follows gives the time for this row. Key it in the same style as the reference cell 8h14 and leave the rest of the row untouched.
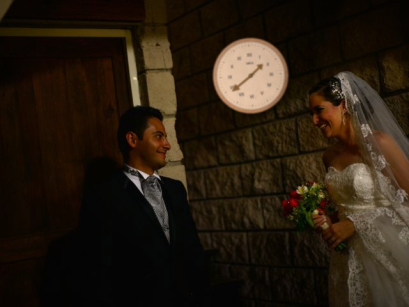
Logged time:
1h39
